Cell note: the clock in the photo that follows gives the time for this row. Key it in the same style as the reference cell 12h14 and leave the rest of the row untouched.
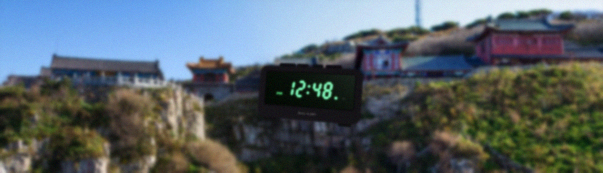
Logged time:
12h48
